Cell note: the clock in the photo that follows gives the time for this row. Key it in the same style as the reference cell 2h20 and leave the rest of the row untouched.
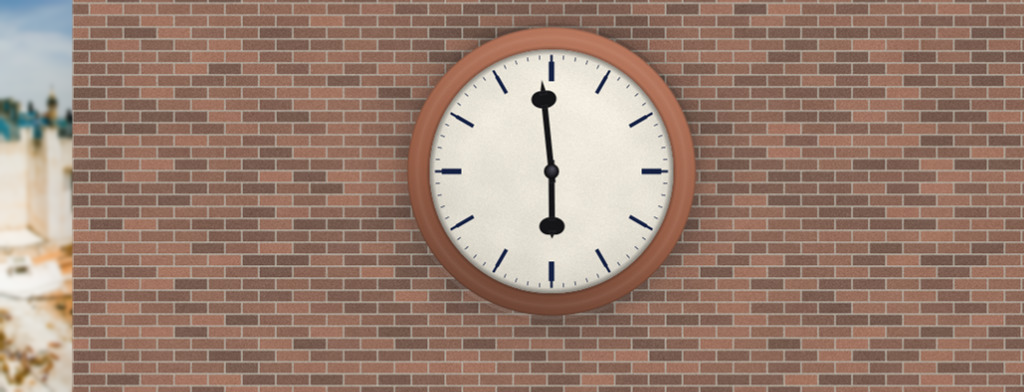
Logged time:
5h59
